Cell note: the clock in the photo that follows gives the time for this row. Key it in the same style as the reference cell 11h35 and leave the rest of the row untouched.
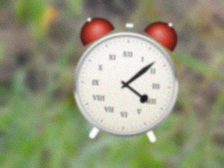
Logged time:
4h08
